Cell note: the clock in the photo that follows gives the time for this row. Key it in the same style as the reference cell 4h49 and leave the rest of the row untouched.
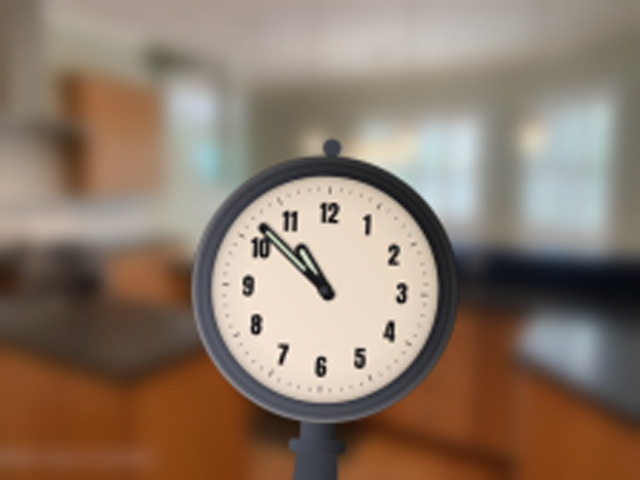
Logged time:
10h52
